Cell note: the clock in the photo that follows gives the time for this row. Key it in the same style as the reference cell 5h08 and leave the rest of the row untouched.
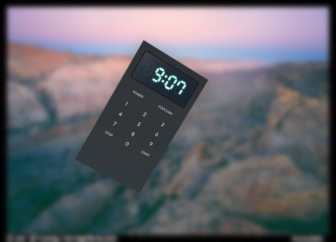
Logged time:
9h07
